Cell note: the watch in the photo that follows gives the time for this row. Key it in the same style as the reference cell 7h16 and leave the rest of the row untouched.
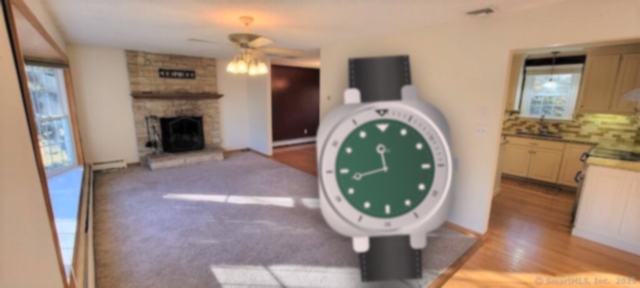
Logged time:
11h43
